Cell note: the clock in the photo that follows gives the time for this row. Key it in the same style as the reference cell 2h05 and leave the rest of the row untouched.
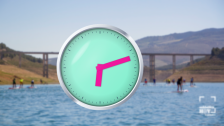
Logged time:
6h12
